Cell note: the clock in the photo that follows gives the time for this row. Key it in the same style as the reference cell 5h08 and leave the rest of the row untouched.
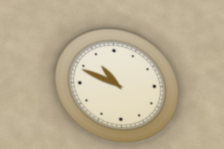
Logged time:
10h49
